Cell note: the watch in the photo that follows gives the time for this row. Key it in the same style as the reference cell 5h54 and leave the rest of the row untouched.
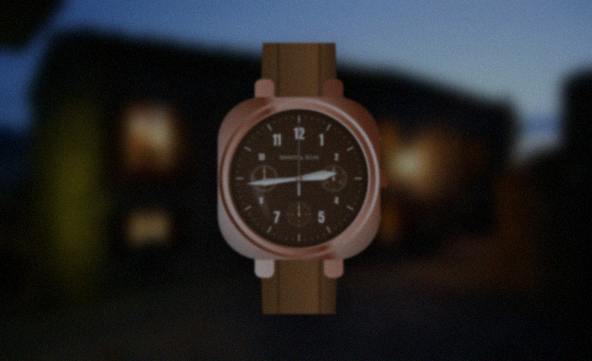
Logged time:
2h44
